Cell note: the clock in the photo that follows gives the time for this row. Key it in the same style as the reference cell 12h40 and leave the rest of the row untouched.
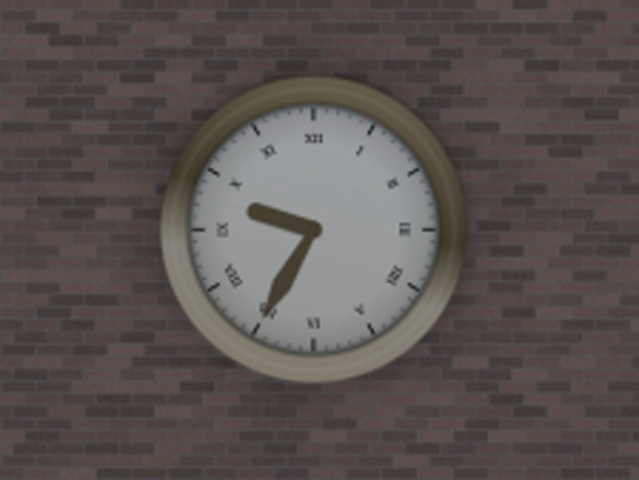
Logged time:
9h35
